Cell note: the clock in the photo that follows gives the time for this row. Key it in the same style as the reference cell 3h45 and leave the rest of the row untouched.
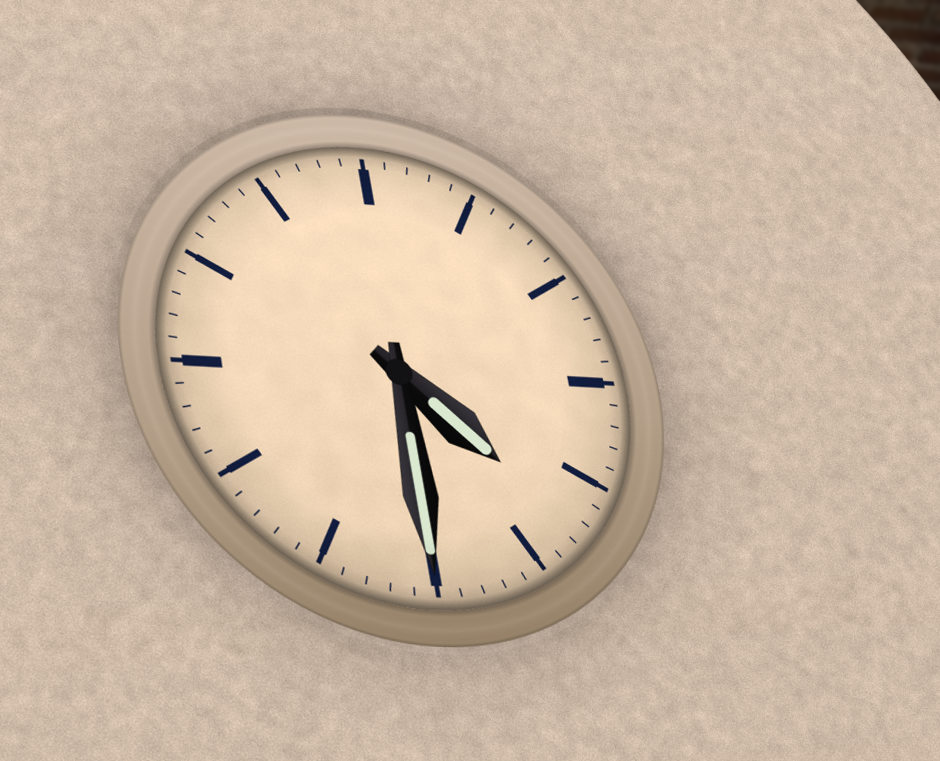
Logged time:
4h30
